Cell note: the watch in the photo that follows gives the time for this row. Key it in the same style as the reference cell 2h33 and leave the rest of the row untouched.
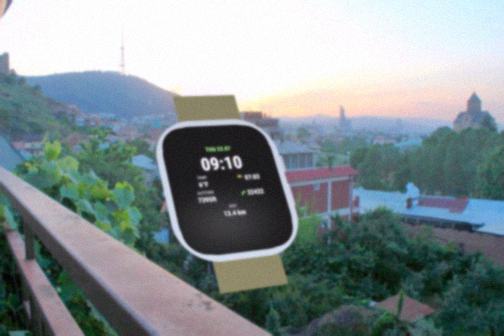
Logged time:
9h10
